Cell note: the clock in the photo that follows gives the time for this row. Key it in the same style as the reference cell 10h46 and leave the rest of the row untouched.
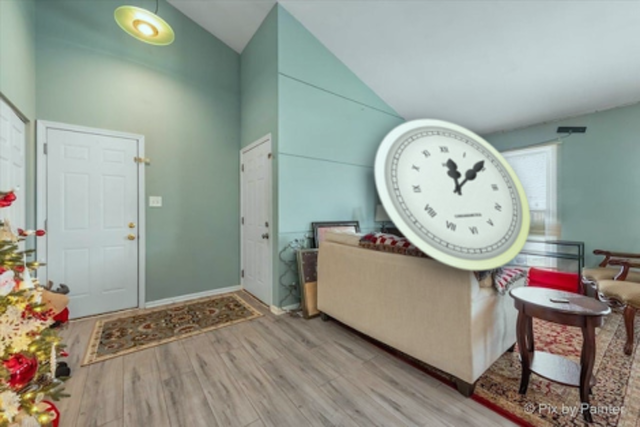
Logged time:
12h09
